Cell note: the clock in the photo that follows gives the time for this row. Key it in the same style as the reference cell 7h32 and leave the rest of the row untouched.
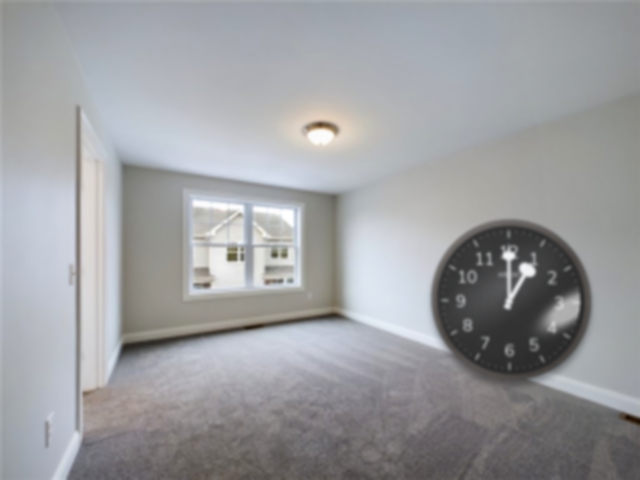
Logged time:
1h00
